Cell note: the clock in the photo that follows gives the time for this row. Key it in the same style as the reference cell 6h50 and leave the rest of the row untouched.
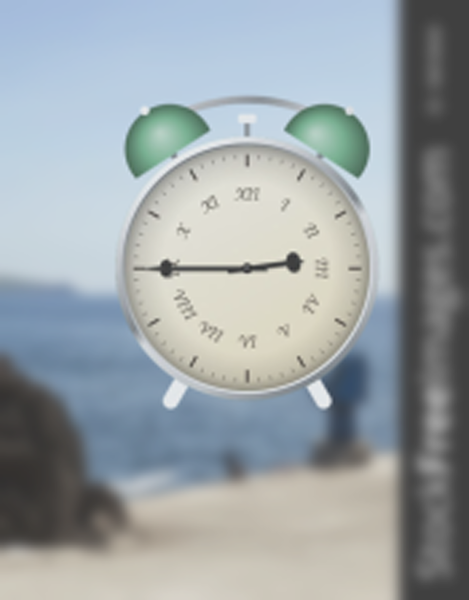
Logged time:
2h45
